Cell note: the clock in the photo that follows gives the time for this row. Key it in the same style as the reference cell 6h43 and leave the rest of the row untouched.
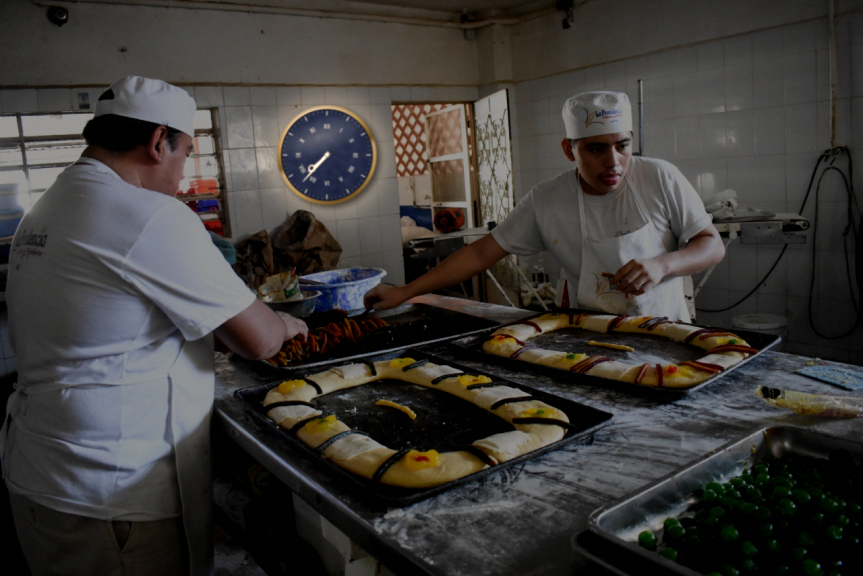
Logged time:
7h37
